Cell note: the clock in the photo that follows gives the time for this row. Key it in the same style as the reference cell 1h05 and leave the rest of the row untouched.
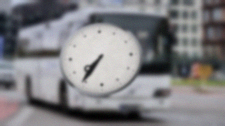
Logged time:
7h36
